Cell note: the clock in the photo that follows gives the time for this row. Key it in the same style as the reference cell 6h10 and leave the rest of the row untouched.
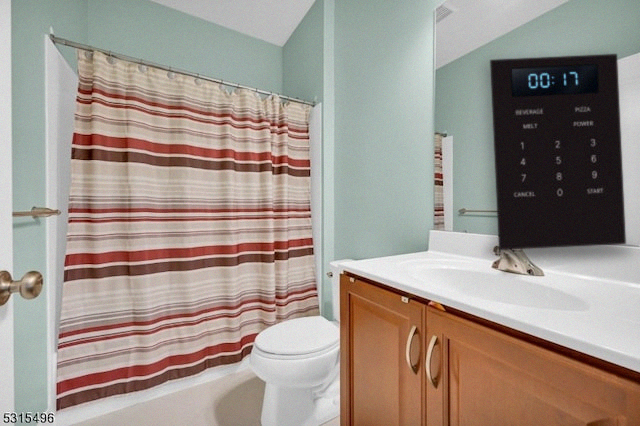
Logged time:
0h17
